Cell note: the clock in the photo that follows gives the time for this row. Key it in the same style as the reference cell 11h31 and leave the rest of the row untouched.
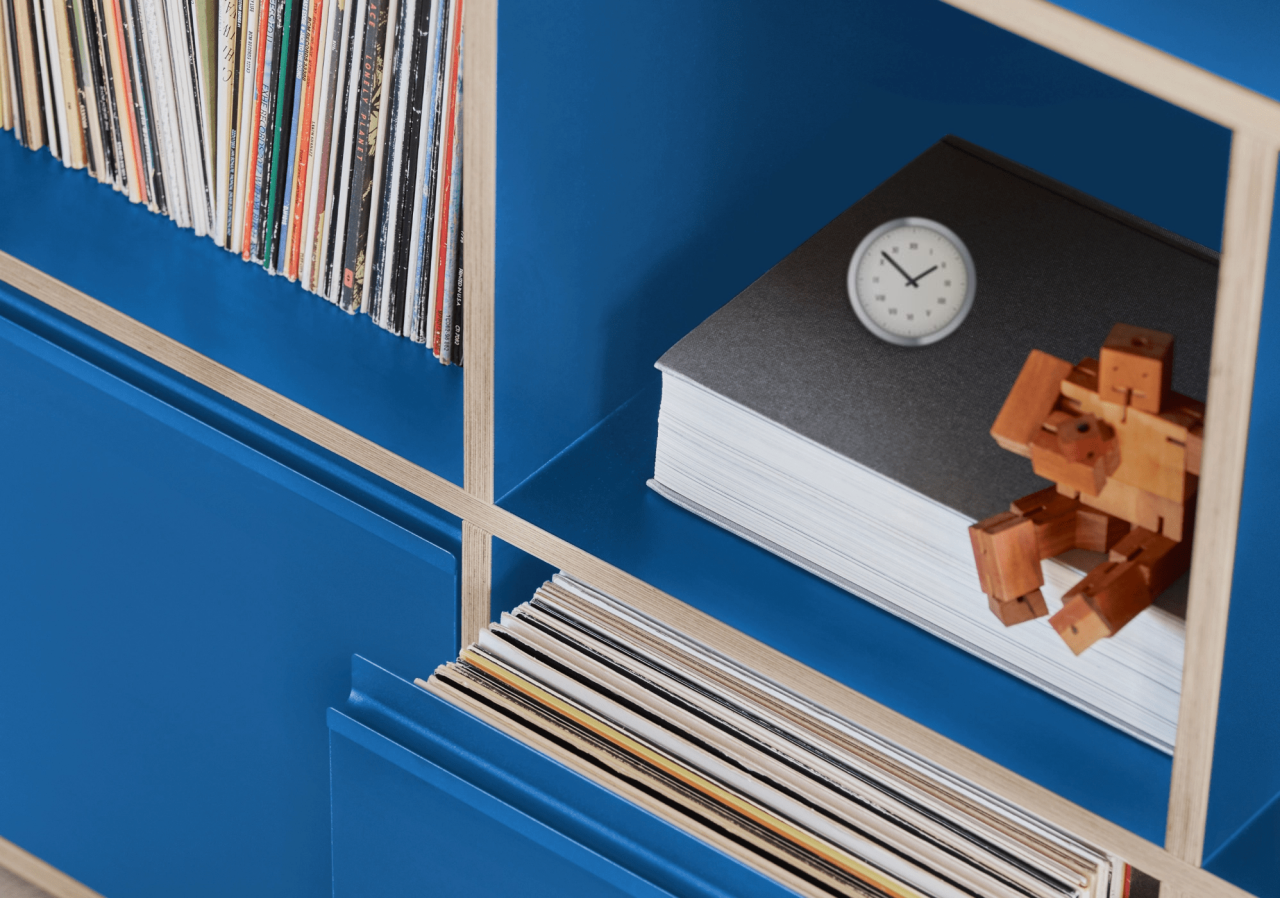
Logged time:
1h52
